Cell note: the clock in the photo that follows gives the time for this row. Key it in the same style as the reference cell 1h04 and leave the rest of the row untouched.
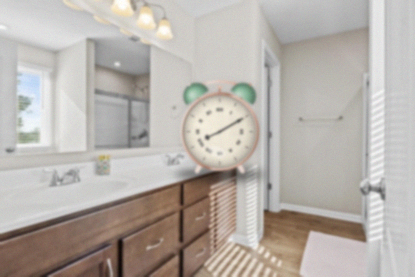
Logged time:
8h10
